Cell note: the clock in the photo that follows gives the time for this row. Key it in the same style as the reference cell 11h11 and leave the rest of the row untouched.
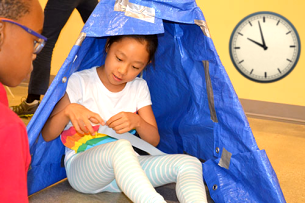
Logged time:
9h58
